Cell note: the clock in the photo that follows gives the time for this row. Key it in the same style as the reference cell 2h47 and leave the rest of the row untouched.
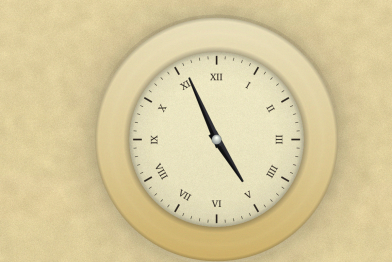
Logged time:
4h56
